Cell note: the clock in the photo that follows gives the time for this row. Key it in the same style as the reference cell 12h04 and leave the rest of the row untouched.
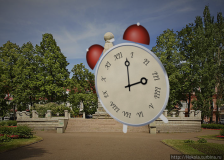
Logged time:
3h03
